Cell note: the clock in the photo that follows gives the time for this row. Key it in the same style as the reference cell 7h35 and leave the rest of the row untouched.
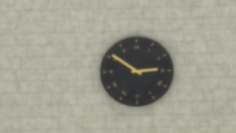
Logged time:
2h51
